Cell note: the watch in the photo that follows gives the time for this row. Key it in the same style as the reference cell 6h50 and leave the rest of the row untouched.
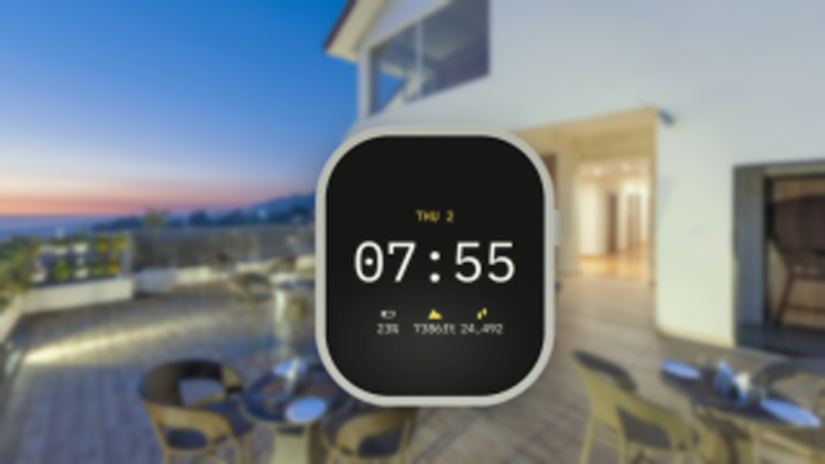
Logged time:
7h55
